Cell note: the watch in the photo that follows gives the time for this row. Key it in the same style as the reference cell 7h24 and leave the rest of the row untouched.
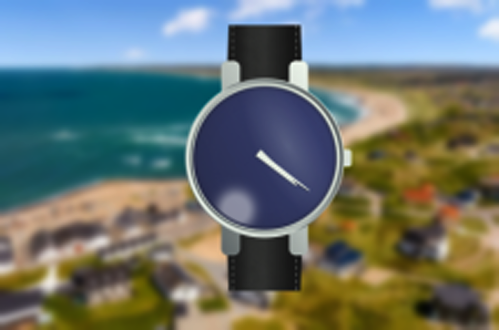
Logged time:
4h21
